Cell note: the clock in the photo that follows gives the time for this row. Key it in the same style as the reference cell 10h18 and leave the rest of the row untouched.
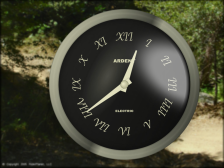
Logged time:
12h39
